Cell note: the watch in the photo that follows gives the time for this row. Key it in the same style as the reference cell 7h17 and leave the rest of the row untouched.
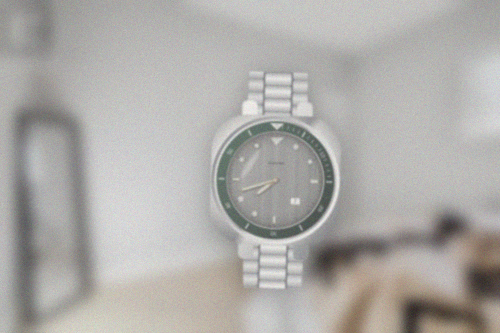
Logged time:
7h42
